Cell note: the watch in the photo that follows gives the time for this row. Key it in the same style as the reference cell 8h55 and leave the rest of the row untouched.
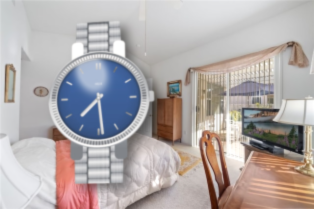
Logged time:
7h29
